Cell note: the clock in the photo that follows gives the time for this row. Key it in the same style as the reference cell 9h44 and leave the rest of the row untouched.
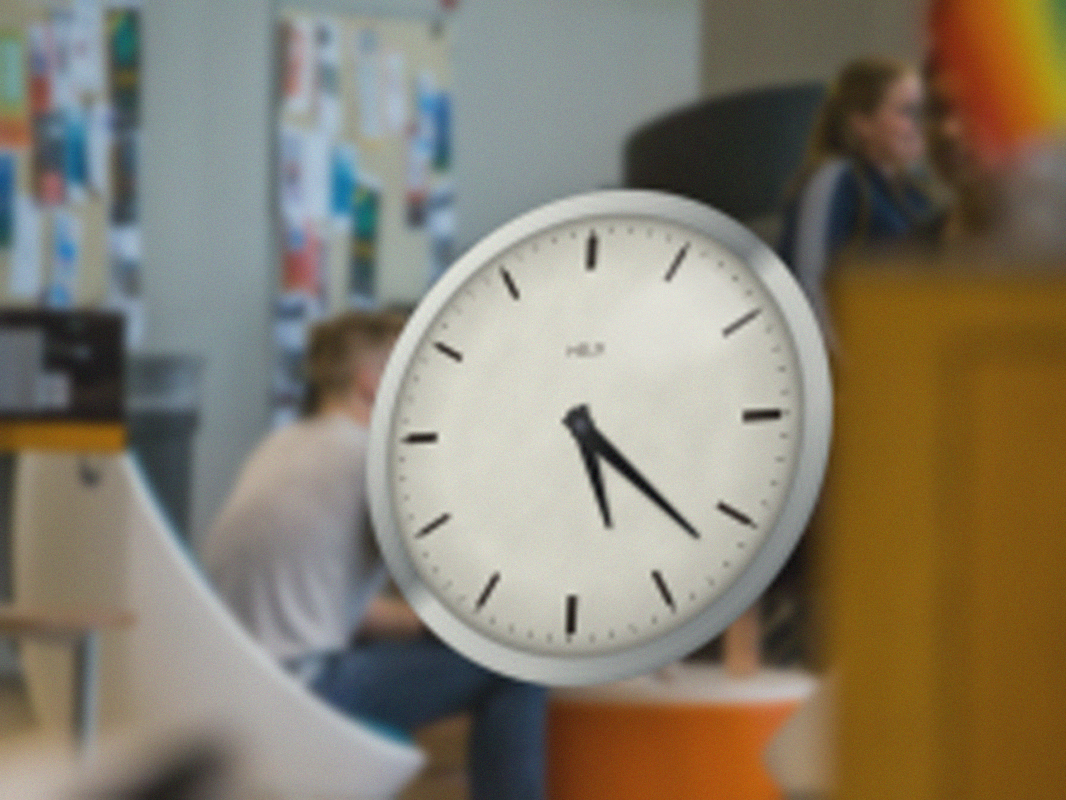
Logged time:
5h22
